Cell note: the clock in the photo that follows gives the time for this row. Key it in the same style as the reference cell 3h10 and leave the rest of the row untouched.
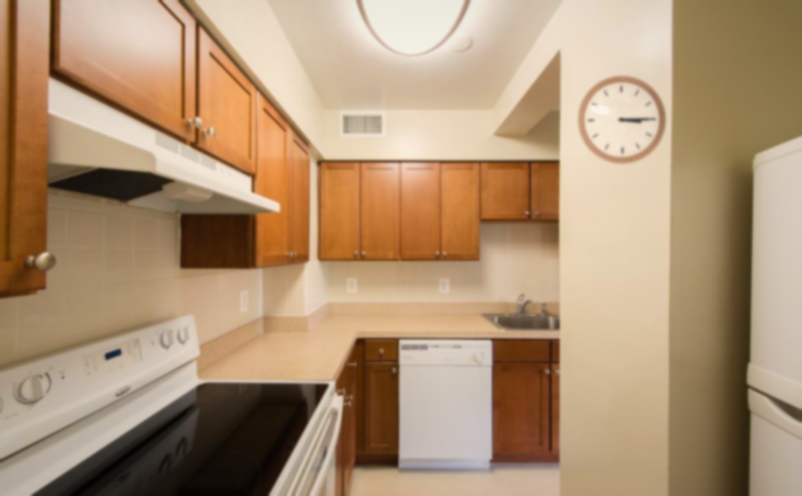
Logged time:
3h15
